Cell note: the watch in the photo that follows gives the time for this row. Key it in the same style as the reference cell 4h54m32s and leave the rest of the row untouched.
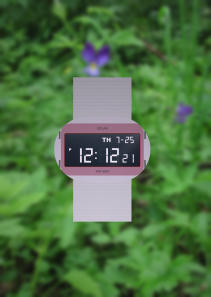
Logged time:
12h12m21s
